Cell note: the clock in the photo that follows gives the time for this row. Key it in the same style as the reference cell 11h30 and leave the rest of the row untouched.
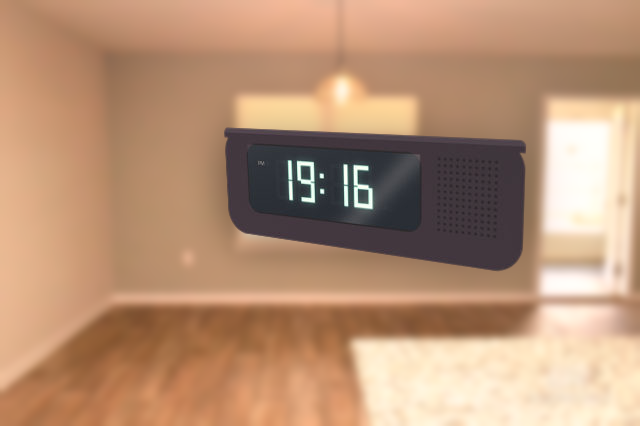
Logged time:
19h16
